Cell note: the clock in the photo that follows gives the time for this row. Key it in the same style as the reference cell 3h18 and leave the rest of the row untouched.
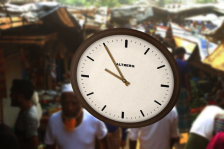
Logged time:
9h55
